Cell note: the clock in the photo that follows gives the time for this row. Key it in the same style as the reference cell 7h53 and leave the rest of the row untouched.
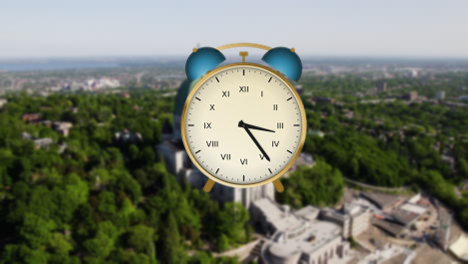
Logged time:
3h24
